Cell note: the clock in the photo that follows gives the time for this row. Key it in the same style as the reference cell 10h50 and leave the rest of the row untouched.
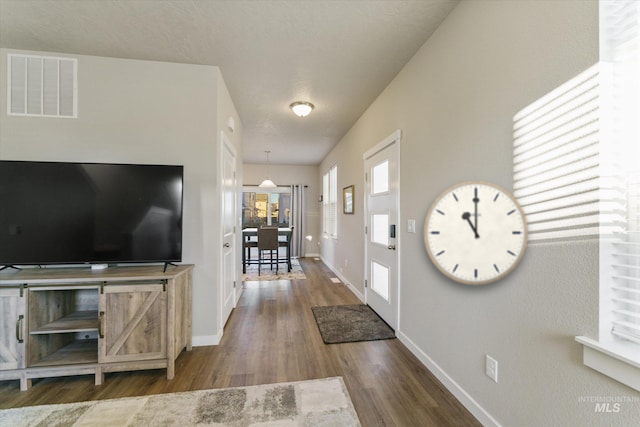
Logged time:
11h00
